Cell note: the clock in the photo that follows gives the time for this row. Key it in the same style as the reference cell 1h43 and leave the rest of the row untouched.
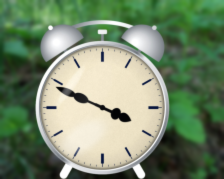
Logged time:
3h49
